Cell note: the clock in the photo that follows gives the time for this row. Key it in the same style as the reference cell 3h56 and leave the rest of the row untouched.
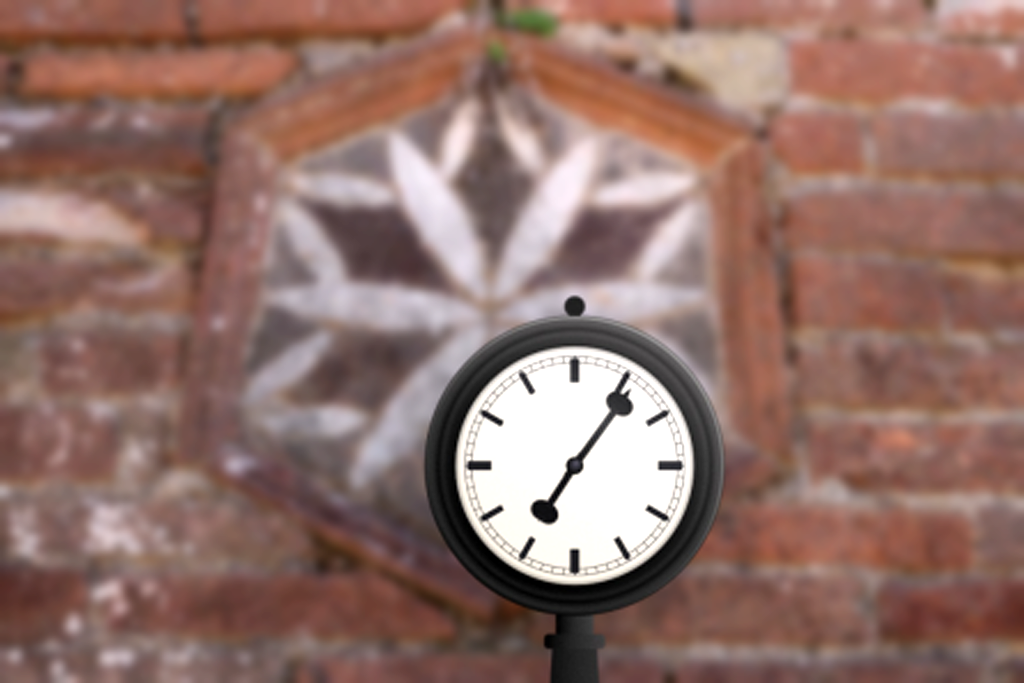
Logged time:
7h06
